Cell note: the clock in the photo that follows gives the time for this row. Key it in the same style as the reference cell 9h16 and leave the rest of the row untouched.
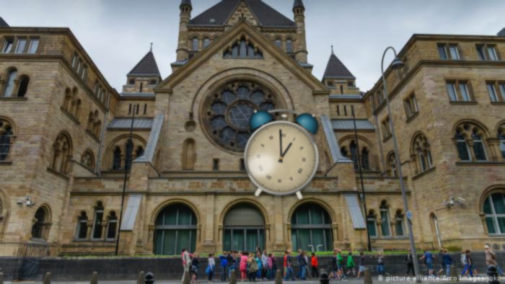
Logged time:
12h59
